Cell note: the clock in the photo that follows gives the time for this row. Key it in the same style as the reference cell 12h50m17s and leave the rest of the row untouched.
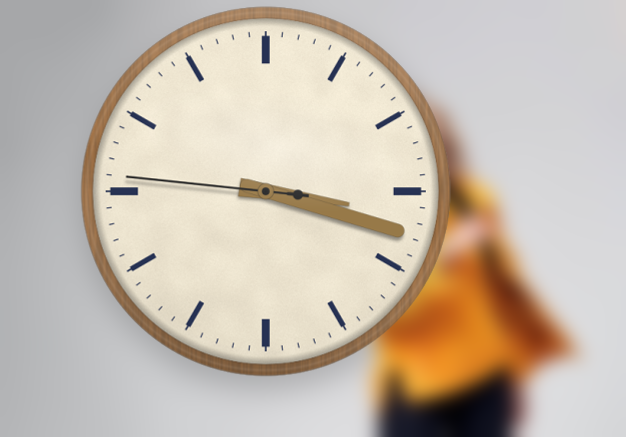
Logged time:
3h17m46s
